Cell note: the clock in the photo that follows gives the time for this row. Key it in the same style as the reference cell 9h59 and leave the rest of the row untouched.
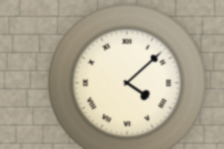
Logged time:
4h08
